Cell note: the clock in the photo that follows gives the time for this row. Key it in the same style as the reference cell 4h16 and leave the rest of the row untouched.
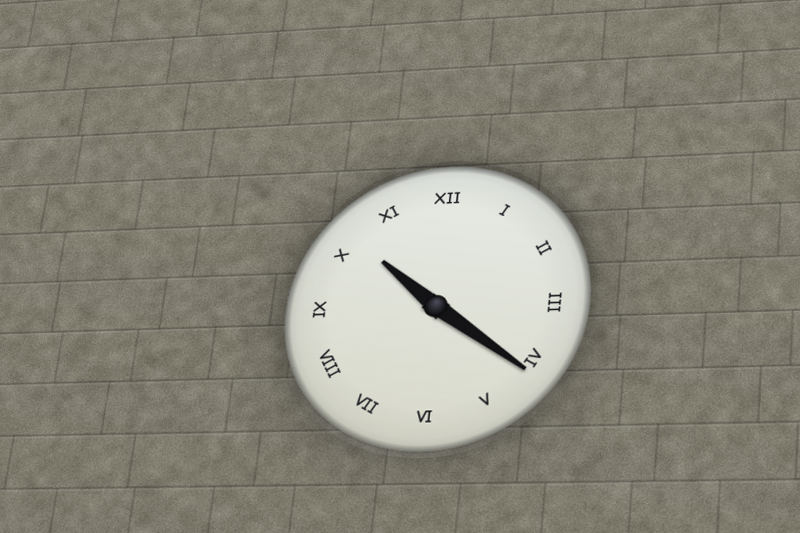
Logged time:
10h21
